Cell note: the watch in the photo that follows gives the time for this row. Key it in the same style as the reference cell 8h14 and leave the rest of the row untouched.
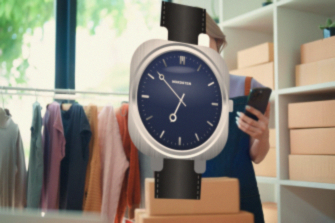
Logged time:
6h52
